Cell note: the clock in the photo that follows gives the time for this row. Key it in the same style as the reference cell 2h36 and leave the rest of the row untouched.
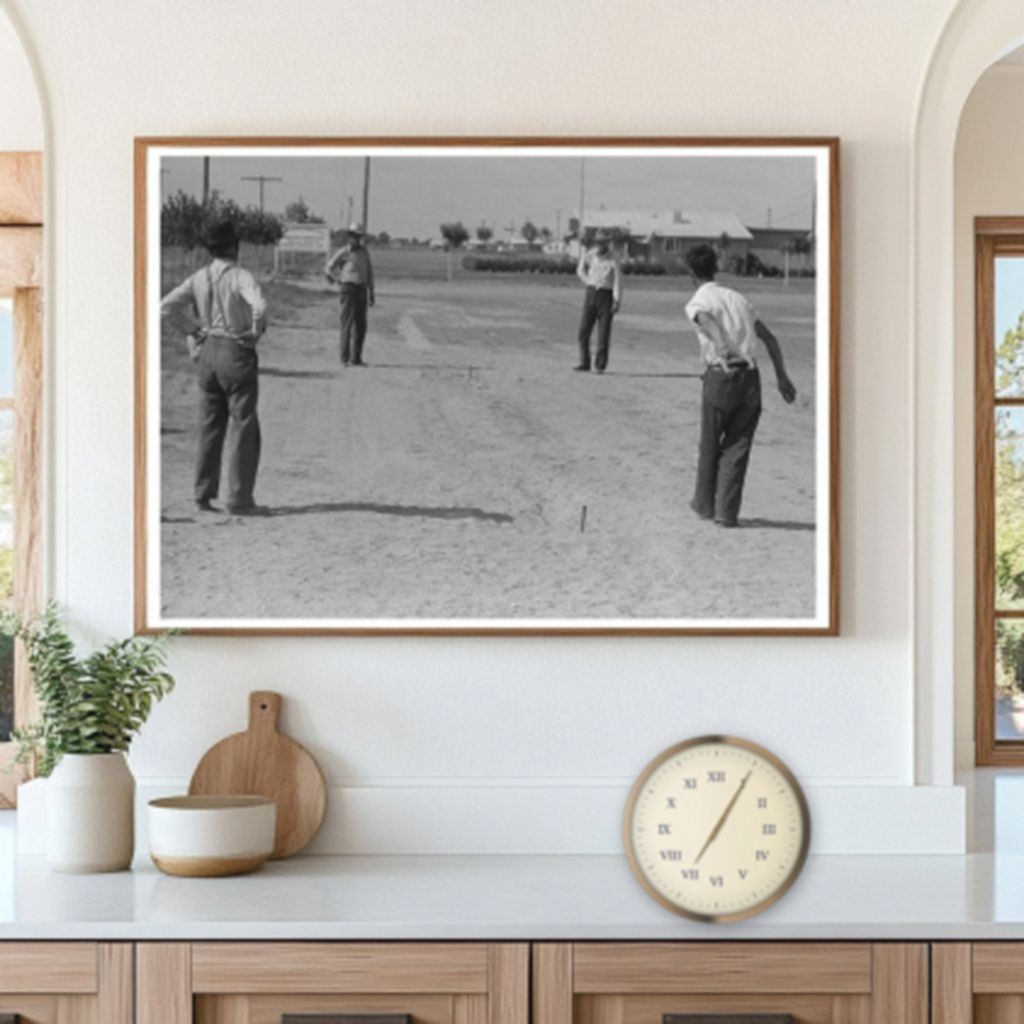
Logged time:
7h05
